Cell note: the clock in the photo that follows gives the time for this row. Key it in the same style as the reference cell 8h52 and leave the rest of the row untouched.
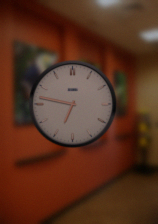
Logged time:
6h47
